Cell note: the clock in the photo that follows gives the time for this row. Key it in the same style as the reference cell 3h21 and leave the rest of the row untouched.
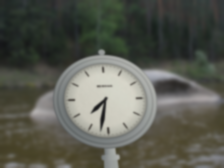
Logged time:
7h32
